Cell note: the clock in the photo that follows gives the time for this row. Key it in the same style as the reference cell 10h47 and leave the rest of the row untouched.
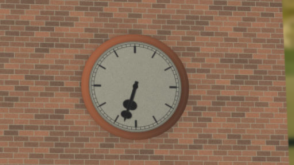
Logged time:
6h33
